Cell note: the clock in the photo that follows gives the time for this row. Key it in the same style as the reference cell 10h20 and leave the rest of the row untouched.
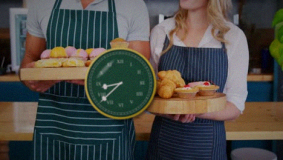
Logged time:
8h38
